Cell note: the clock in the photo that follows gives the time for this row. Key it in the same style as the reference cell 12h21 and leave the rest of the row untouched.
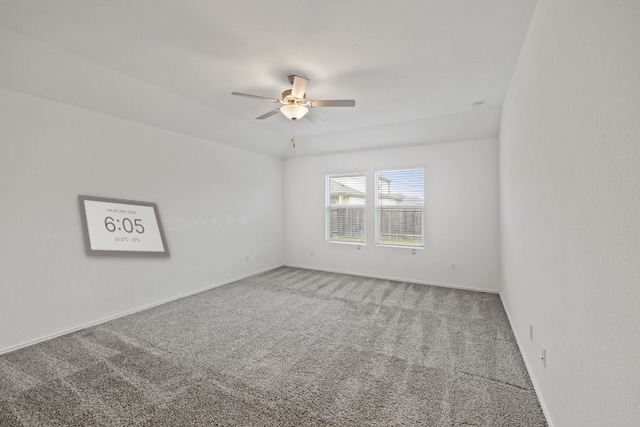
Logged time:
6h05
